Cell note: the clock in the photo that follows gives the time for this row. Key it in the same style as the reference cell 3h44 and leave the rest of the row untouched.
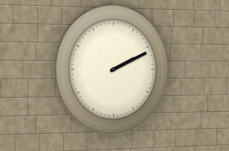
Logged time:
2h11
